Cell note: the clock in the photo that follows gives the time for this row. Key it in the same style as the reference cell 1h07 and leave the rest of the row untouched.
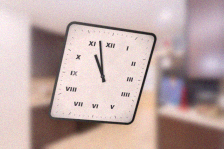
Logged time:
10h57
